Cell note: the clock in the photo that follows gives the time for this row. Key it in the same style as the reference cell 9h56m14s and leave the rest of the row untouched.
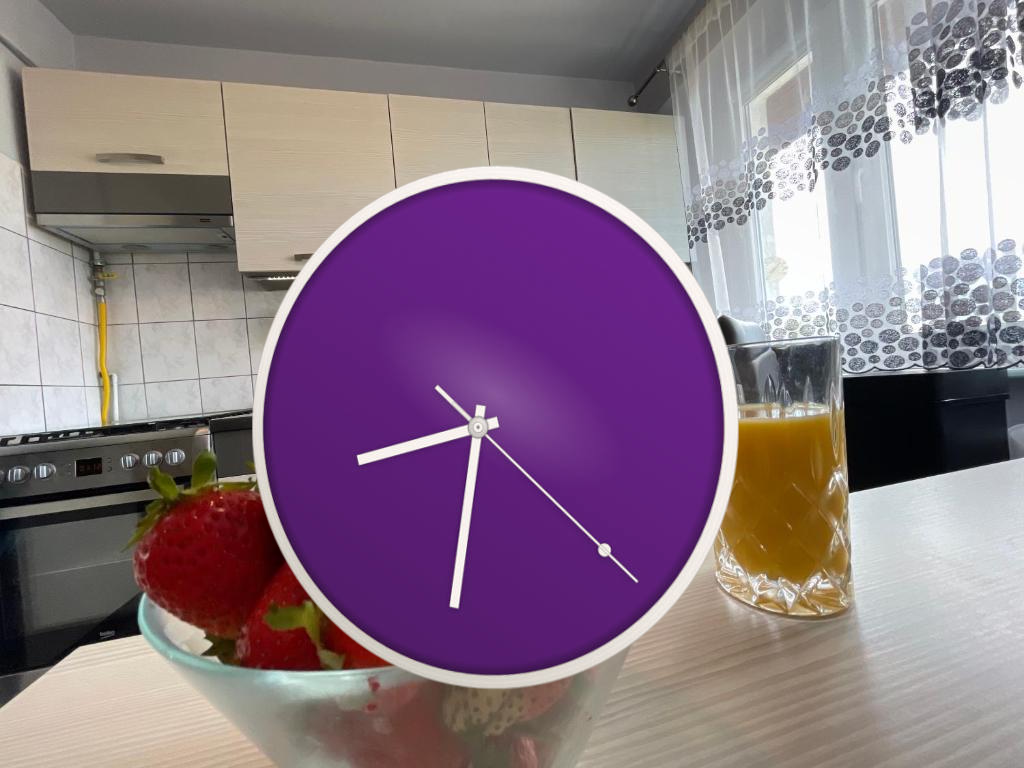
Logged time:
8h31m22s
